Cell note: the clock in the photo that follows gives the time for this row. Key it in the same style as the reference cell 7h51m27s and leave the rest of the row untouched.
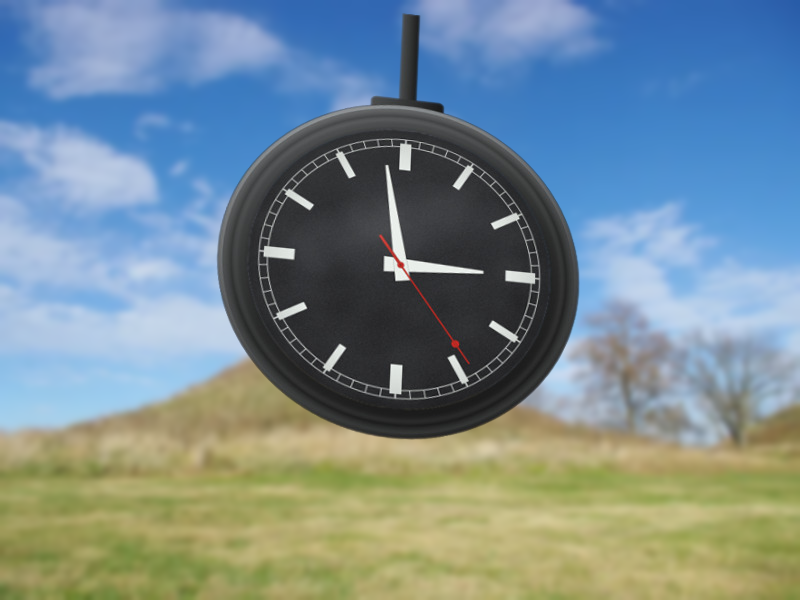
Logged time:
2h58m24s
